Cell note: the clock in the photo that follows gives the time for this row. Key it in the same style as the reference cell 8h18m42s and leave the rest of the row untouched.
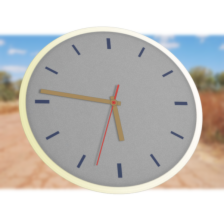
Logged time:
5h46m33s
